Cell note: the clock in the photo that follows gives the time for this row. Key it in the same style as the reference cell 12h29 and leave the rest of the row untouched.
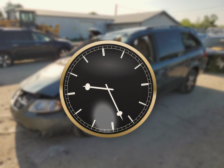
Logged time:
9h27
